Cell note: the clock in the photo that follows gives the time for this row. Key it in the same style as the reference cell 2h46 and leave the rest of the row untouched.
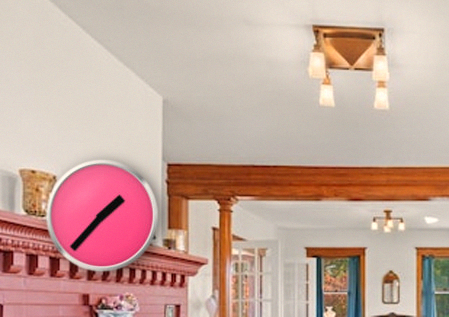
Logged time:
1h37
